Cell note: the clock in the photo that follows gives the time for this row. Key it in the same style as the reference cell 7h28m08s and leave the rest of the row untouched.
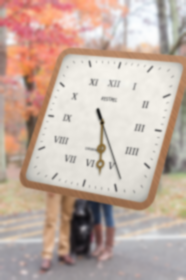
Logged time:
5h27m24s
